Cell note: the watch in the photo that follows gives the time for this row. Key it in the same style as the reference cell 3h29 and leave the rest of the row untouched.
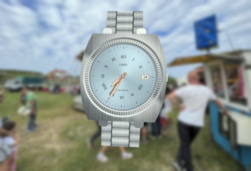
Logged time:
7h35
